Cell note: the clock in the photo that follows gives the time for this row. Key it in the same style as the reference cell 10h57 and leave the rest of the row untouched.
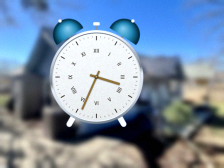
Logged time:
3h34
